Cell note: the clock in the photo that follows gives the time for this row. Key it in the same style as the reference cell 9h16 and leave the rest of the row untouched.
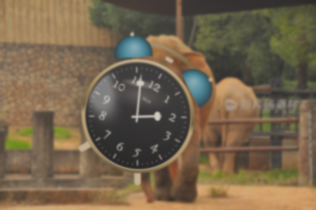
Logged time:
1h56
